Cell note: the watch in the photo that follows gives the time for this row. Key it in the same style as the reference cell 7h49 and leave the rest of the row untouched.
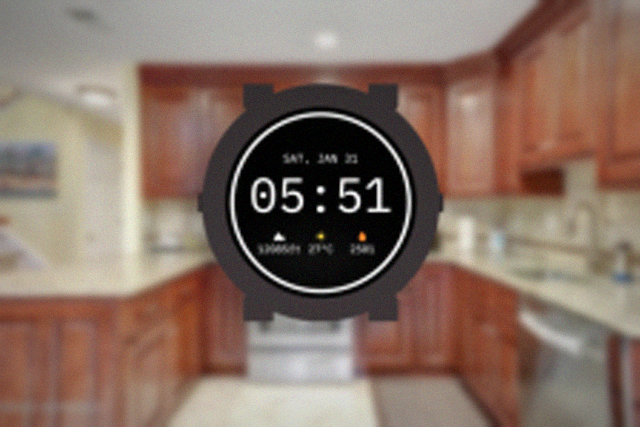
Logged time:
5h51
